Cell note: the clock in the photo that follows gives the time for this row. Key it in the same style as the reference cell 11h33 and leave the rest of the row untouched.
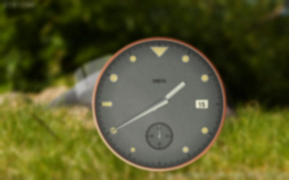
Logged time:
1h40
